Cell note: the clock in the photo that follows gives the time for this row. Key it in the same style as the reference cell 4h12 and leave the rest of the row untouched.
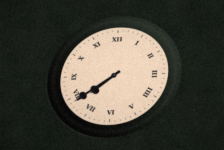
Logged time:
7h39
